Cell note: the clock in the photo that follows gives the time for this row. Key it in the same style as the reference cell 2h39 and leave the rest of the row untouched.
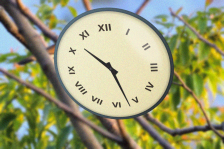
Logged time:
10h27
